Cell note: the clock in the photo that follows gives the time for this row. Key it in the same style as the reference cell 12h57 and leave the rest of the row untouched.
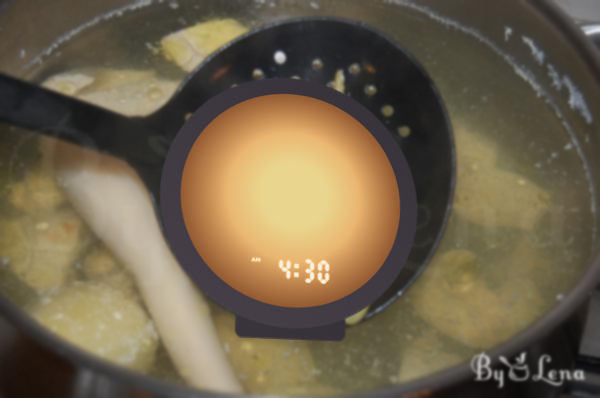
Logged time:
4h30
